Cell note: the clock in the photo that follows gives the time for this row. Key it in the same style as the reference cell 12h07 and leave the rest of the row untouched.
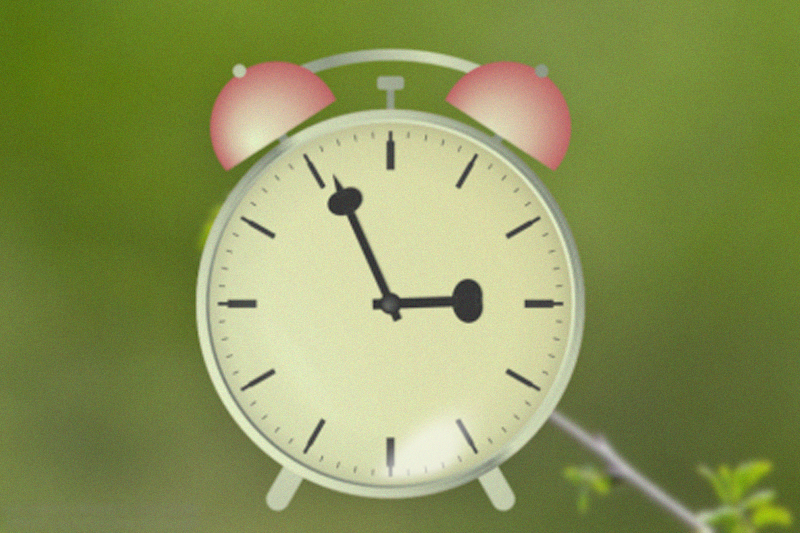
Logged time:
2h56
